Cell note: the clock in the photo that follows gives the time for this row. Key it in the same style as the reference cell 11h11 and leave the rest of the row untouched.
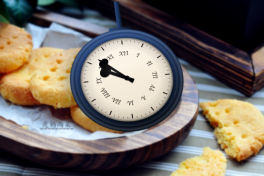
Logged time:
9h52
